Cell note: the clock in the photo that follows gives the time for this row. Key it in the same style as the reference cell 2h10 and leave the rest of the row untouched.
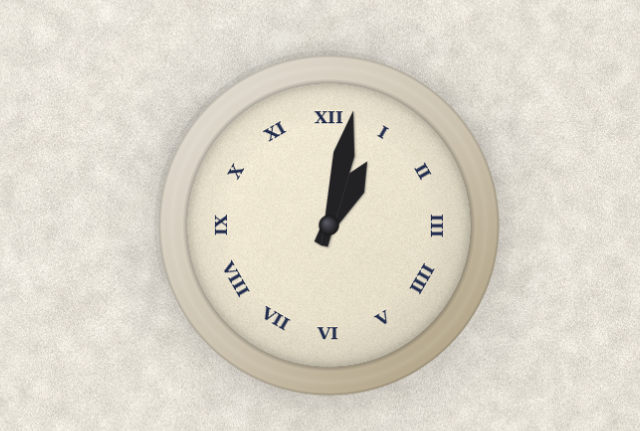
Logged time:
1h02
